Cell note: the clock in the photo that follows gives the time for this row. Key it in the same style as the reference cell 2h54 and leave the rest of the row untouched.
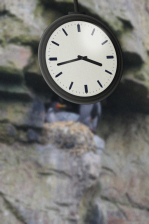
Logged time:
3h43
